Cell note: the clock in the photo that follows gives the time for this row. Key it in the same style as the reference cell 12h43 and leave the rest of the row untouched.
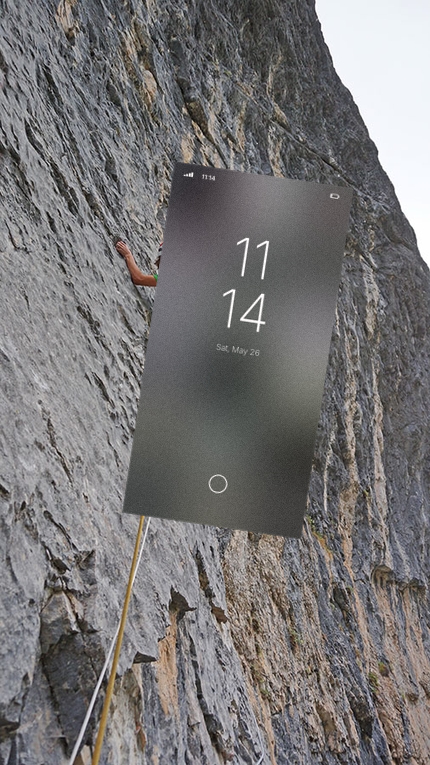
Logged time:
11h14
